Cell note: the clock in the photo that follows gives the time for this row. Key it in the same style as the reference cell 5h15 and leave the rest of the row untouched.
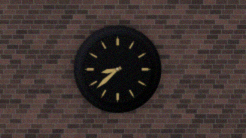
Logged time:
8h38
